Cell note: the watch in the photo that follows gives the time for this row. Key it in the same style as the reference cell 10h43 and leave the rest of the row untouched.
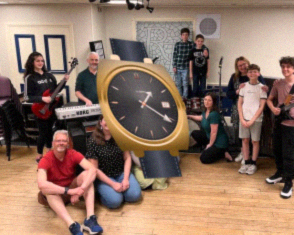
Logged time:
1h21
